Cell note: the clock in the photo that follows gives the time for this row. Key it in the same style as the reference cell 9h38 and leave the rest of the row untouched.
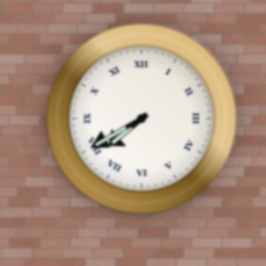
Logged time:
7h40
